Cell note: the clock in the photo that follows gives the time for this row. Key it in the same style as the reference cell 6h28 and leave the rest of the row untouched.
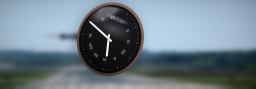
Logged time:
5h50
